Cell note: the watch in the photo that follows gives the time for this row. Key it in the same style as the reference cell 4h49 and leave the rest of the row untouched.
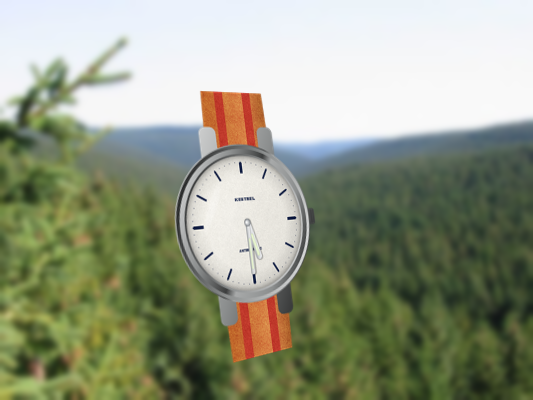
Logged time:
5h30
